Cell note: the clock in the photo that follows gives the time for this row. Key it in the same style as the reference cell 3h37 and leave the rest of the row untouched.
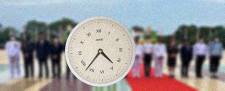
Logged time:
4h37
